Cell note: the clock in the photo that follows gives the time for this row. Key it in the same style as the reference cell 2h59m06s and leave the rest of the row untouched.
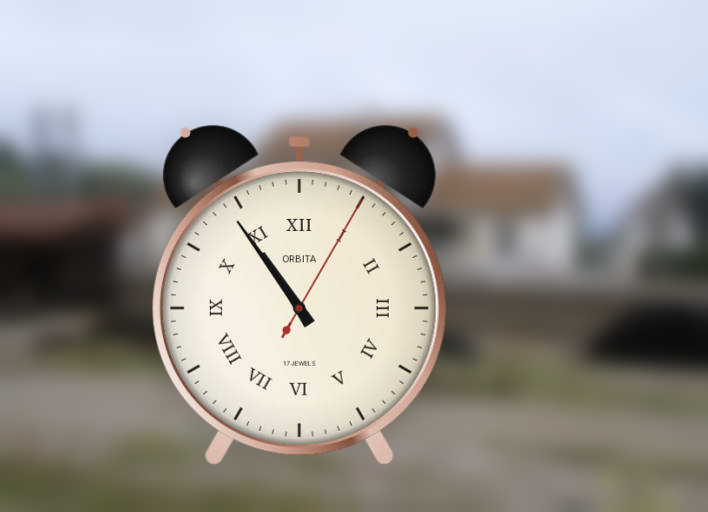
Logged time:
10h54m05s
